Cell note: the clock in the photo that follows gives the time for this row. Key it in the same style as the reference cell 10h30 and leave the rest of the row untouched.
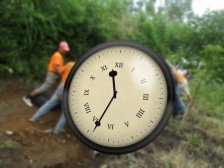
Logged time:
11h34
